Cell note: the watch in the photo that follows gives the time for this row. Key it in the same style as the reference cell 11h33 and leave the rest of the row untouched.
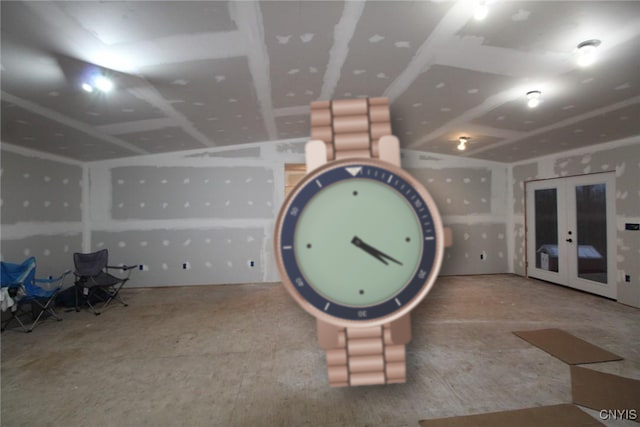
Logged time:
4h20
